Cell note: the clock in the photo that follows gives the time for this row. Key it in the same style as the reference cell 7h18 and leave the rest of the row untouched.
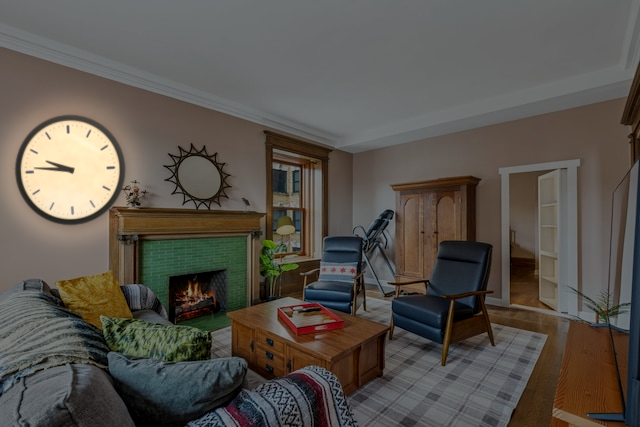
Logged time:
9h46
